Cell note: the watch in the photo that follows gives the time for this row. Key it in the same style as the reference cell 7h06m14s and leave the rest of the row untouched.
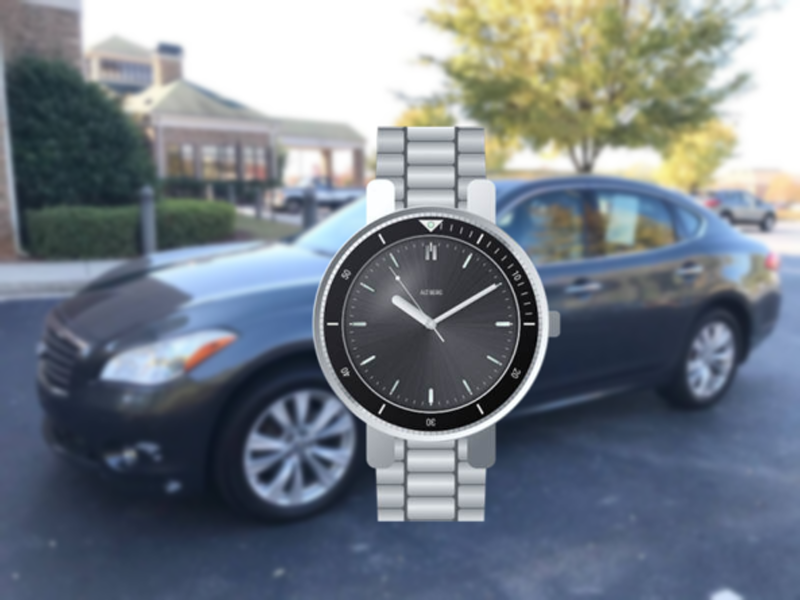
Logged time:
10h09m54s
